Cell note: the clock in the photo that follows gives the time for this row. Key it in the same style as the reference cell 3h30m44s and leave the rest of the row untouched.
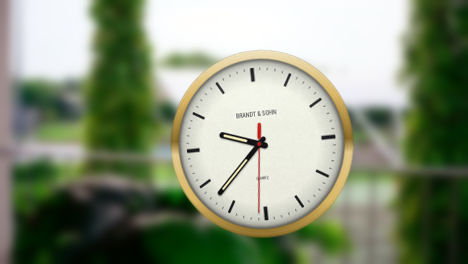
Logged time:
9h37m31s
